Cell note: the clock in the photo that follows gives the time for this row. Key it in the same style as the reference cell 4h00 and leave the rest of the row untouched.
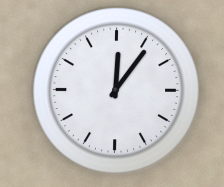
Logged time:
12h06
